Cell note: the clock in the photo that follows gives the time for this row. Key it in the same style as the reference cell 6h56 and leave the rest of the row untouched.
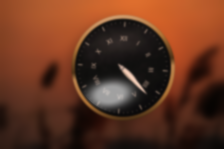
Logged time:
4h22
